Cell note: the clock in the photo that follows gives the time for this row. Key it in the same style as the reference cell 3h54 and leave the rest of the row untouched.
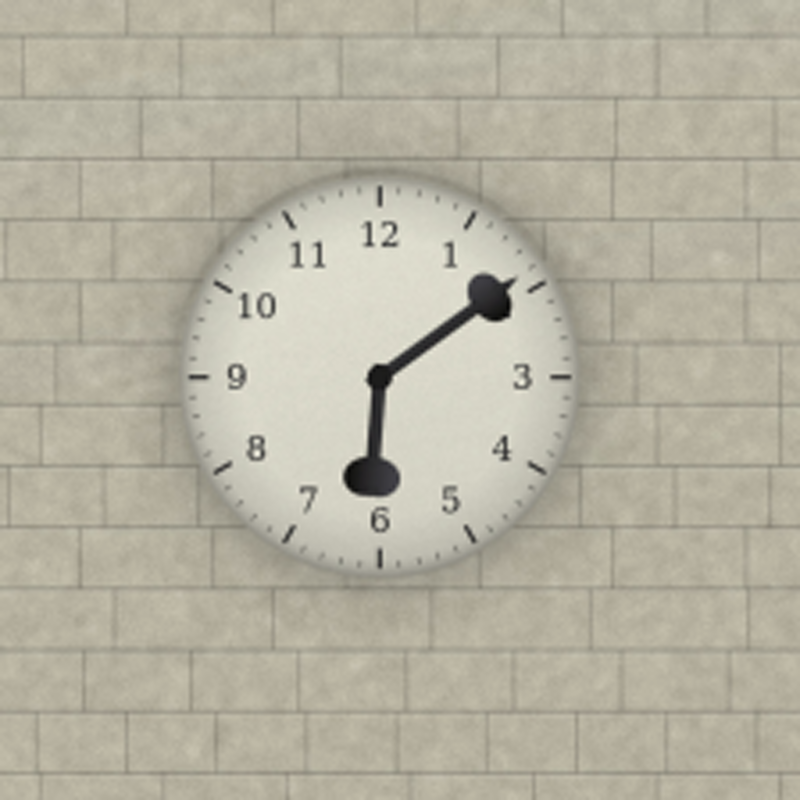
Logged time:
6h09
